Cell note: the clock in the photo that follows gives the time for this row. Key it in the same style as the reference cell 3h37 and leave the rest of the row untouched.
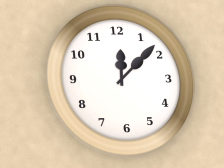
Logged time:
12h08
